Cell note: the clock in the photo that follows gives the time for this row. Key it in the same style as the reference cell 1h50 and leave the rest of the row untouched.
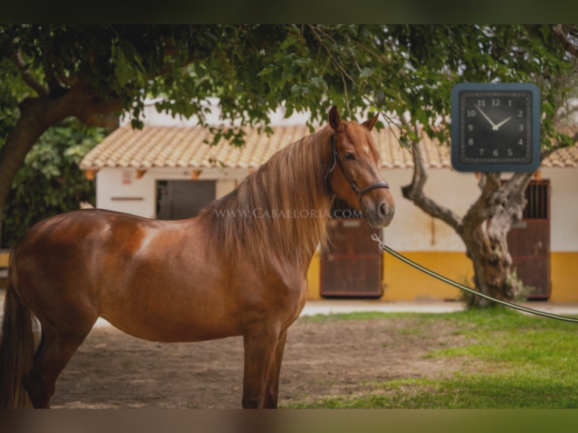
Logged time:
1h53
